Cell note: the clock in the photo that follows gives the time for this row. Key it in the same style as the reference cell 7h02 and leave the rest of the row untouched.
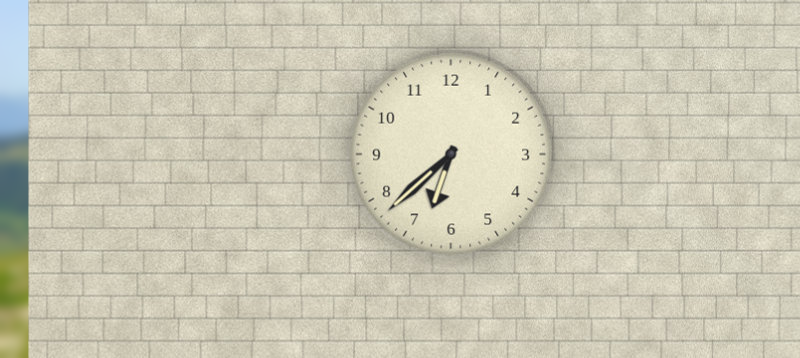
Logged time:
6h38
